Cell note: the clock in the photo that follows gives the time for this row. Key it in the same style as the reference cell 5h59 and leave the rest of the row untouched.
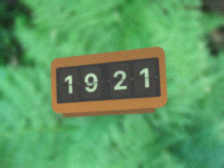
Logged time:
19h21
